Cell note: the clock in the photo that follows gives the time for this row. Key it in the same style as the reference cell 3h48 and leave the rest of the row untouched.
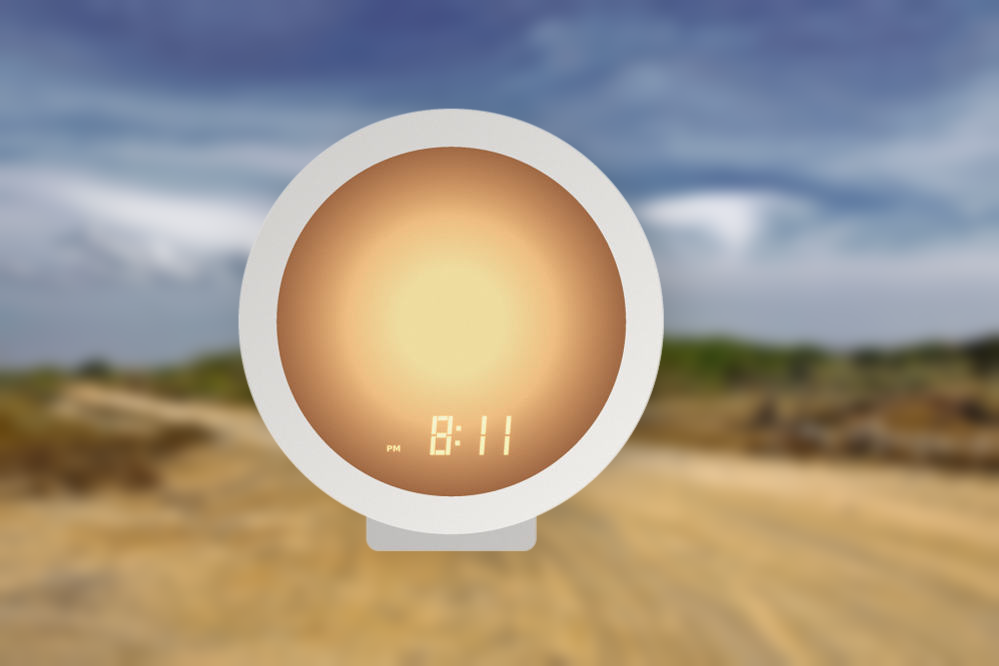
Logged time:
8h11
